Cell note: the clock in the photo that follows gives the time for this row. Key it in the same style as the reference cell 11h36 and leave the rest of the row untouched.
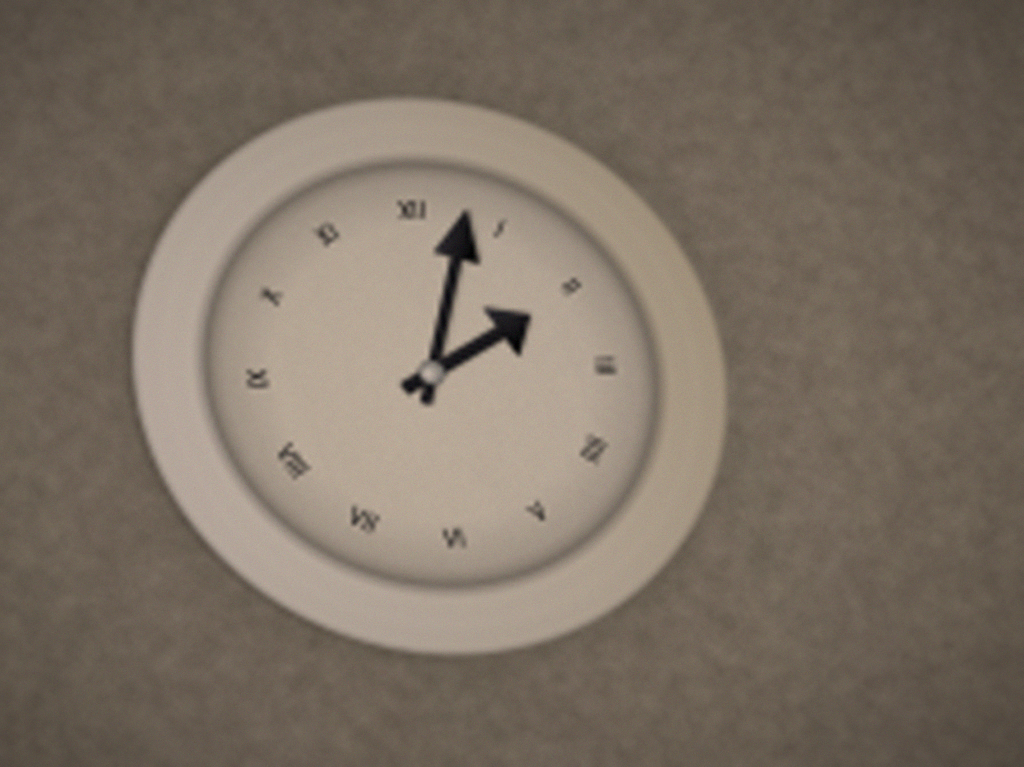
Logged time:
2h03
